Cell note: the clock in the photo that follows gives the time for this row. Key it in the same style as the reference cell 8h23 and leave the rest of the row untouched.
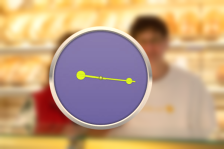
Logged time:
9h16
